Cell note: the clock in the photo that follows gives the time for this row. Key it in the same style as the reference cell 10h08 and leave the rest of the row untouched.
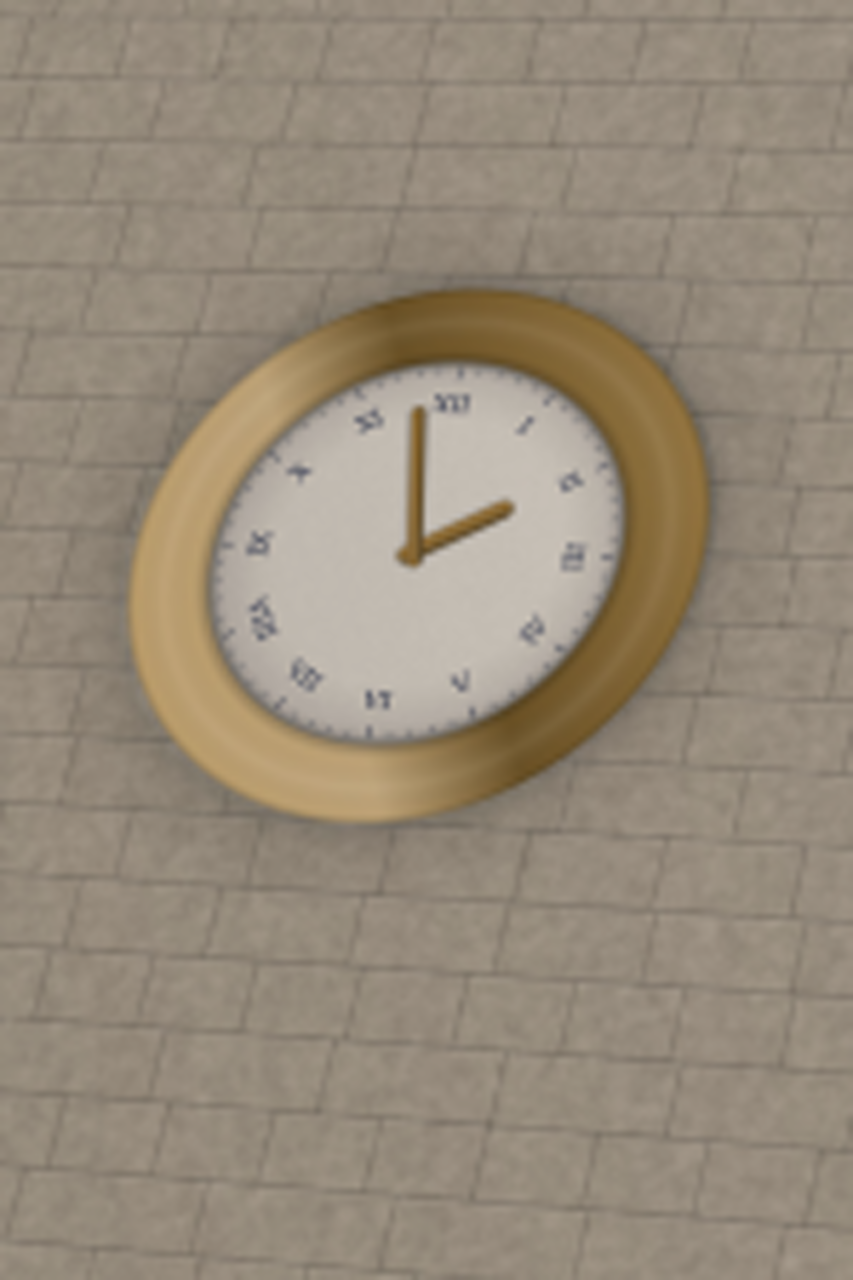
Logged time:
1h58
